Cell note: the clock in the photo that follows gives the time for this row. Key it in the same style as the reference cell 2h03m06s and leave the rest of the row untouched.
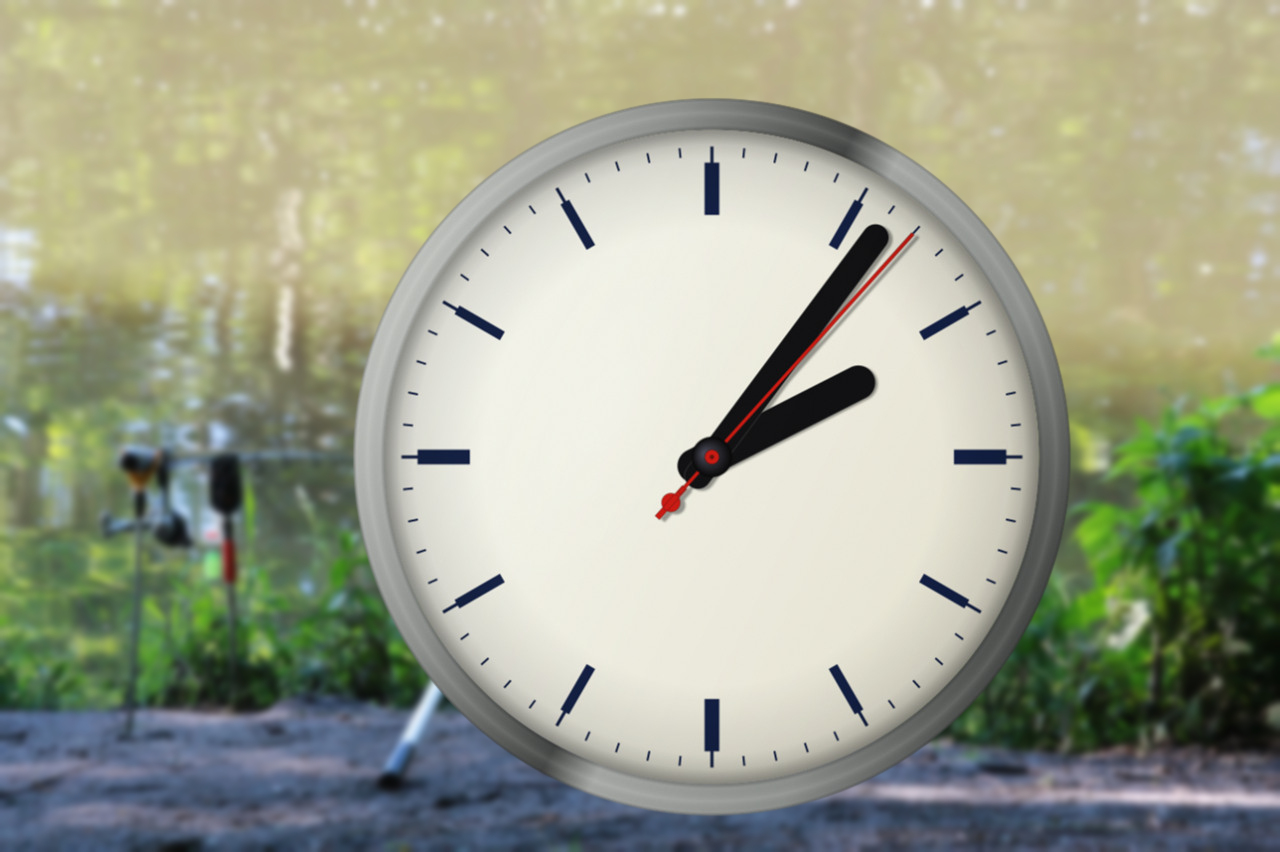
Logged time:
2h06m07s
